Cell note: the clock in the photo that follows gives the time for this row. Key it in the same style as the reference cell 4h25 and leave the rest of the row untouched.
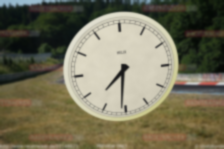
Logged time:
7h31
